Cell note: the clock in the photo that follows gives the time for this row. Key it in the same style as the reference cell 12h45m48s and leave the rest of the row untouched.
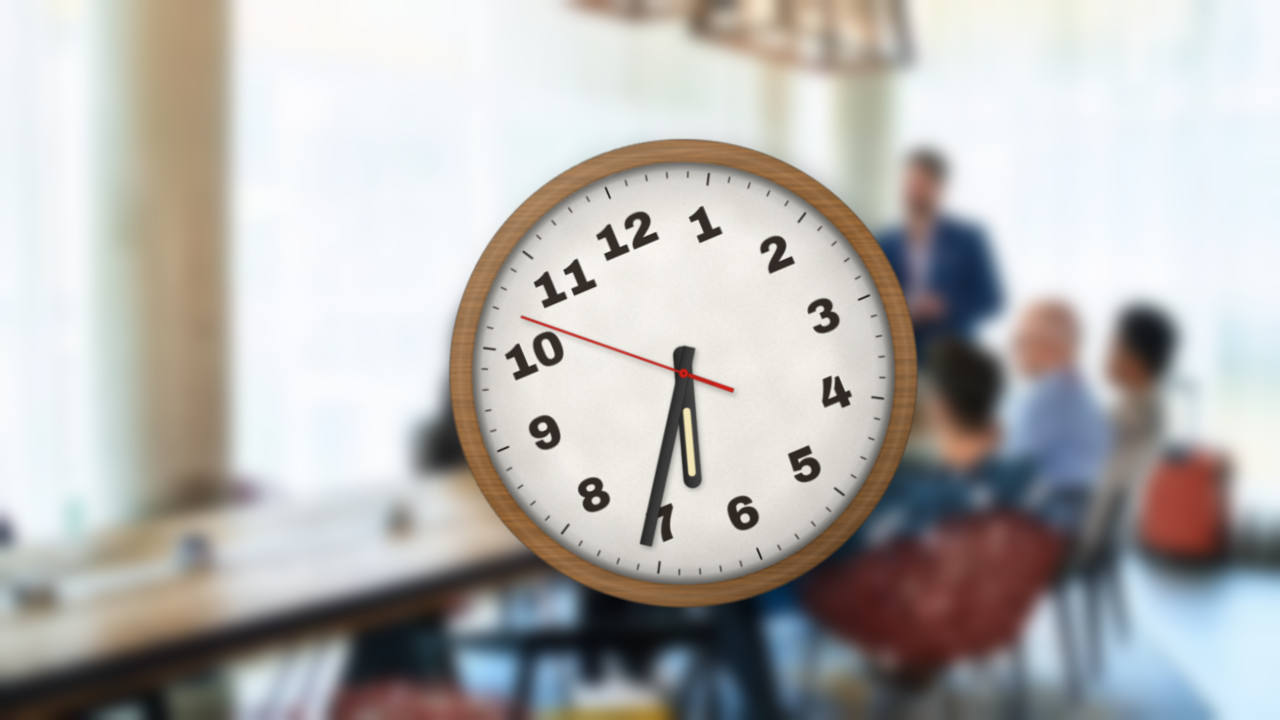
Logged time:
6h35m52s
